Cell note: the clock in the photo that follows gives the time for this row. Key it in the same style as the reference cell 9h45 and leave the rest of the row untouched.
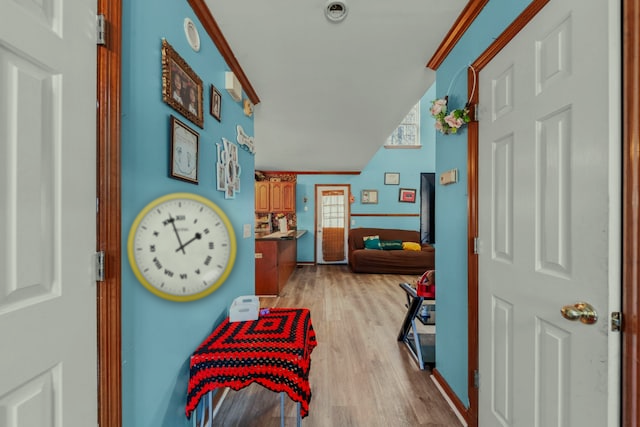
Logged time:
1h57
